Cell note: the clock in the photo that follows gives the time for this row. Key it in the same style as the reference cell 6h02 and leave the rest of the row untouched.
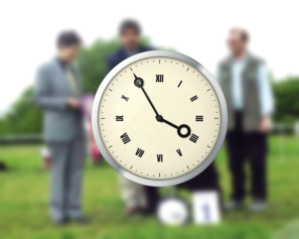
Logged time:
3h55
